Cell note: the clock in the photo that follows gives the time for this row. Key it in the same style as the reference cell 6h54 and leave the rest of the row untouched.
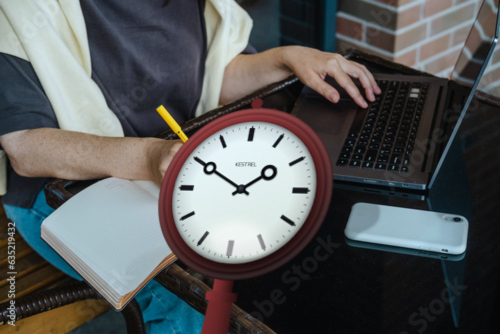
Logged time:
1h50
